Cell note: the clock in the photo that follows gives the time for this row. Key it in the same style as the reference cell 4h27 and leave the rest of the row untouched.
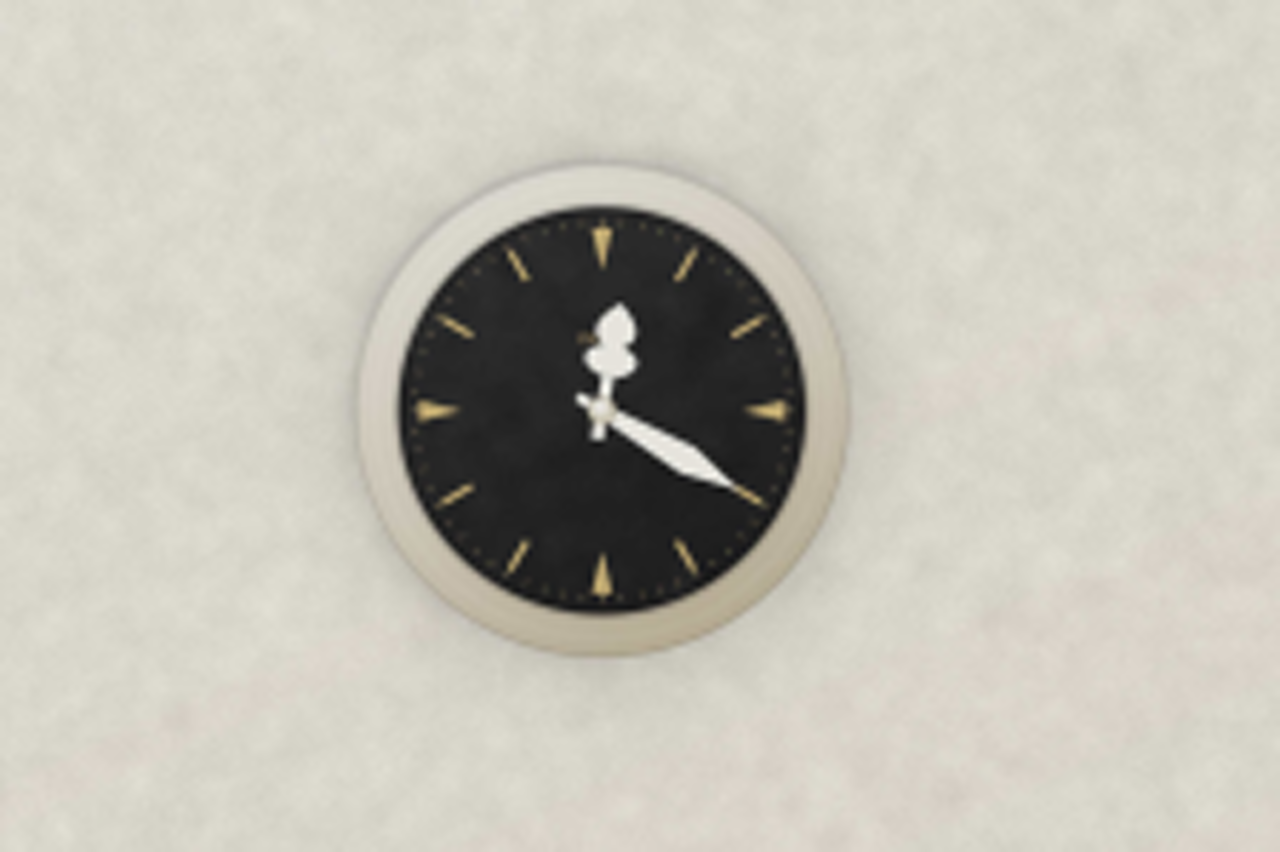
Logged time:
12h20
